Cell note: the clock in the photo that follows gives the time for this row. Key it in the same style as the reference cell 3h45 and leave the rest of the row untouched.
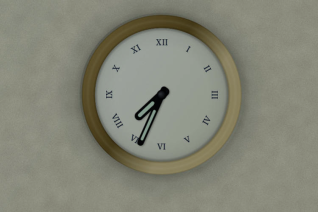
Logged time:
7h34
